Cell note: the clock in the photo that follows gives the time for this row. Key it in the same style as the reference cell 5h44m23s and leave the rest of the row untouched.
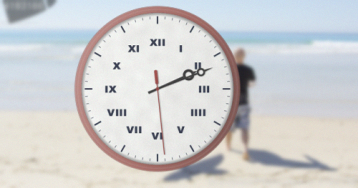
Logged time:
2h11m29s
